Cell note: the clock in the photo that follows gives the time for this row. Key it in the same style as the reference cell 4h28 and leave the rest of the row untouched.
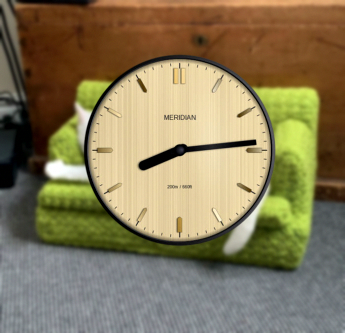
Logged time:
8h14
